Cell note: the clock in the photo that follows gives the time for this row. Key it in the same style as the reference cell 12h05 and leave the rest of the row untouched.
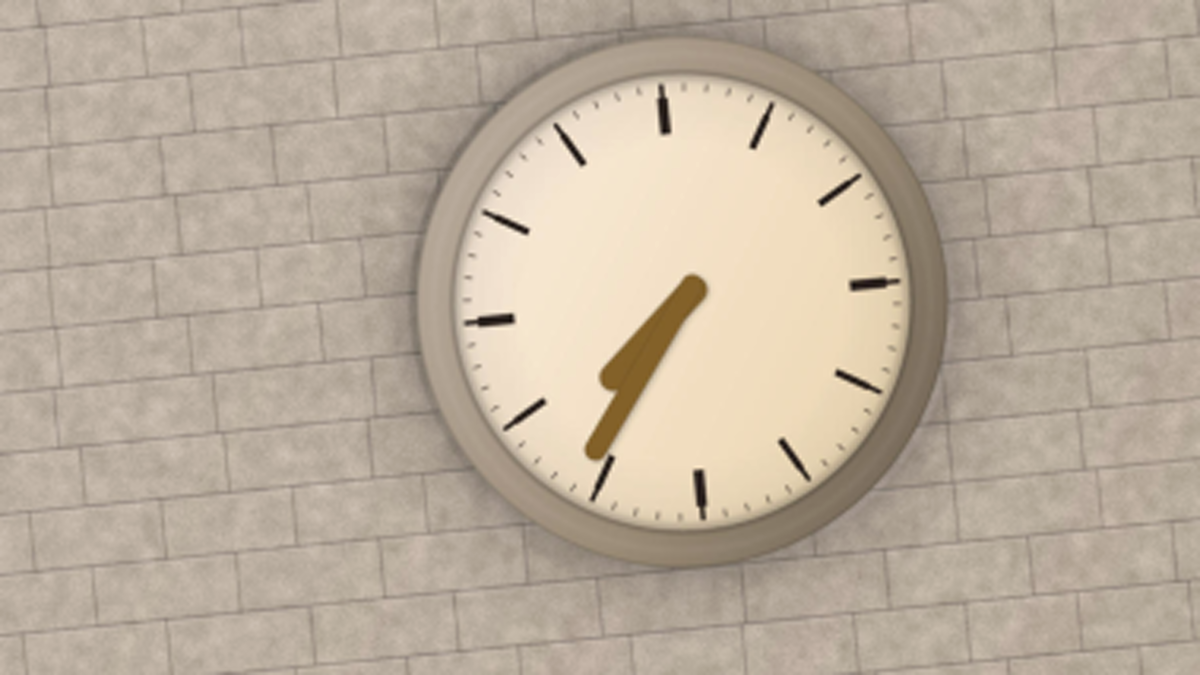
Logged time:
7h36
